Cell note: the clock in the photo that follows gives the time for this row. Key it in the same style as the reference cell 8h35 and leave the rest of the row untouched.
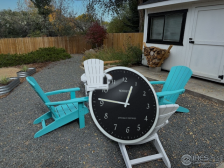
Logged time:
12h46
